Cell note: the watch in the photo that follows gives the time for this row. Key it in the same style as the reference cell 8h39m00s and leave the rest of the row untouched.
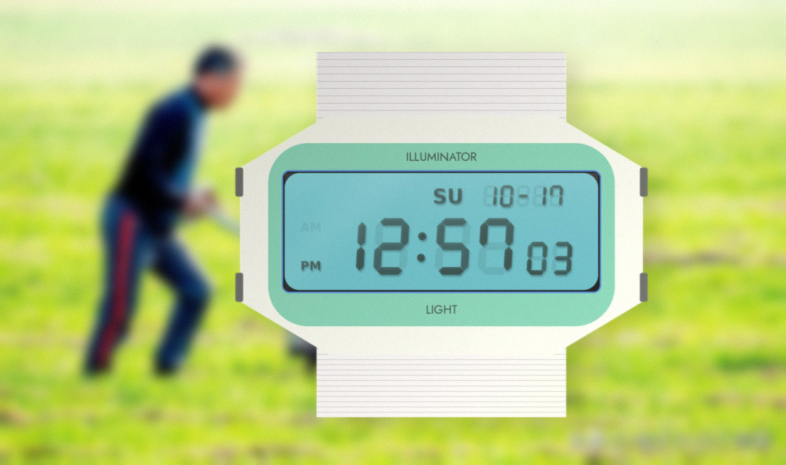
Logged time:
12h57m03s
